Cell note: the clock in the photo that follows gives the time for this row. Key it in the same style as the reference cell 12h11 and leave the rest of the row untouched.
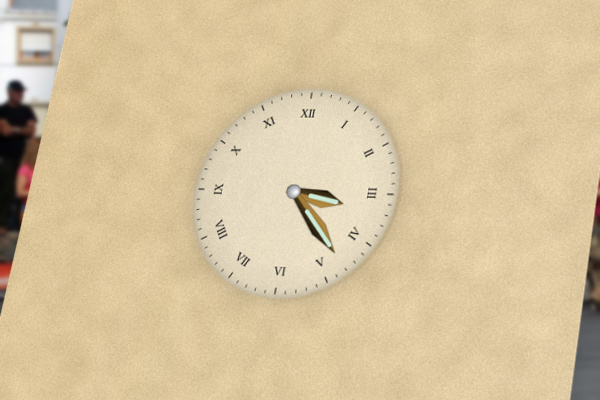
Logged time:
3h23
